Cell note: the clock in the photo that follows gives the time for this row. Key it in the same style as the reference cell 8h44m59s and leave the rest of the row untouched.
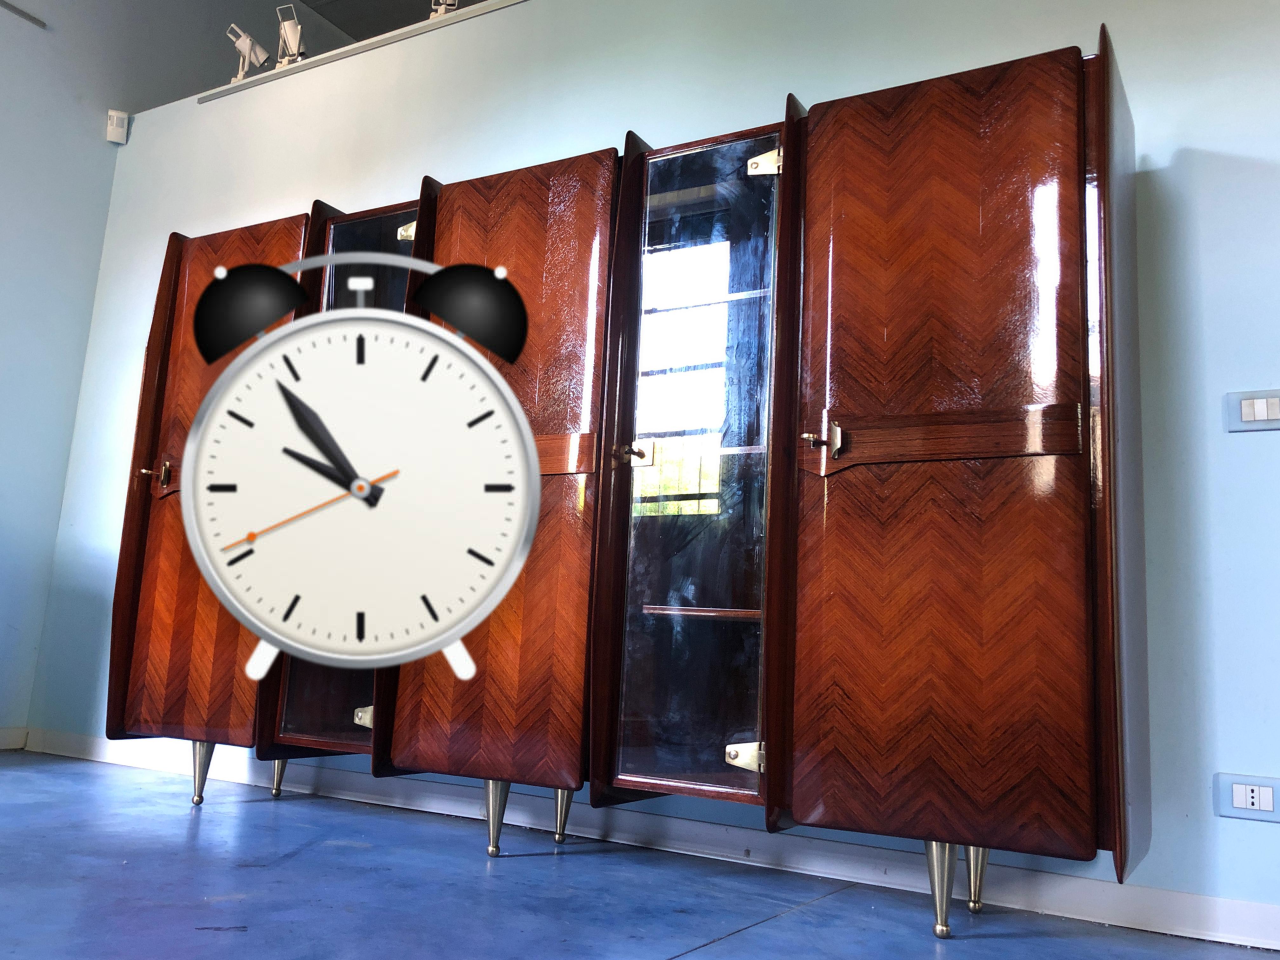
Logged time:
9h53m41s
